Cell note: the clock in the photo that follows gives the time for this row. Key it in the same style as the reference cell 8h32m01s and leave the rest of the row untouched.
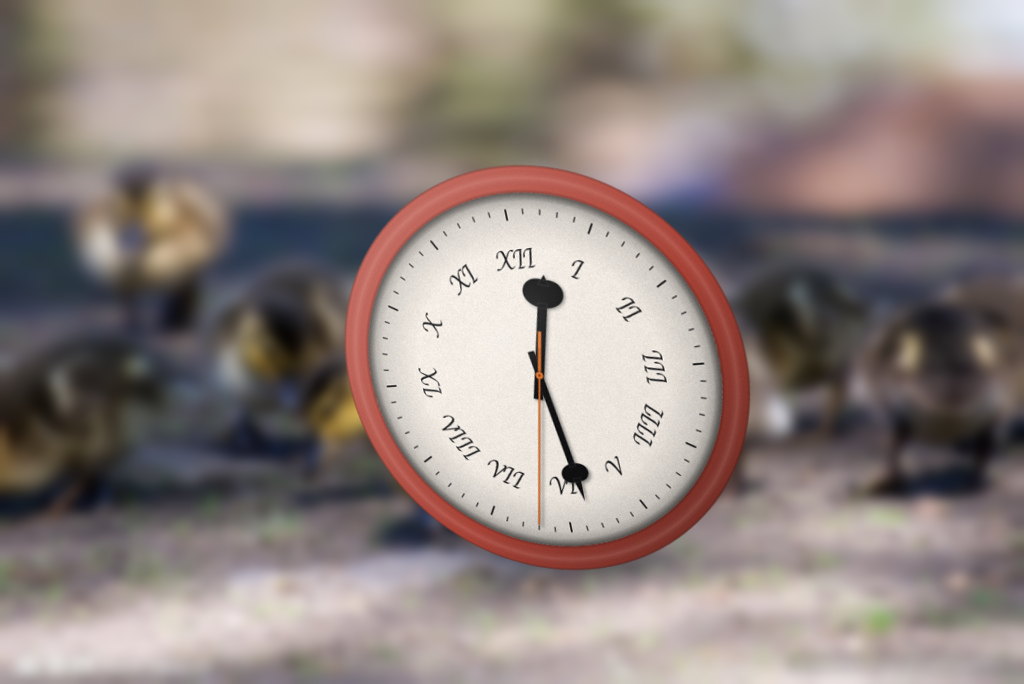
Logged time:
12h28m32s
